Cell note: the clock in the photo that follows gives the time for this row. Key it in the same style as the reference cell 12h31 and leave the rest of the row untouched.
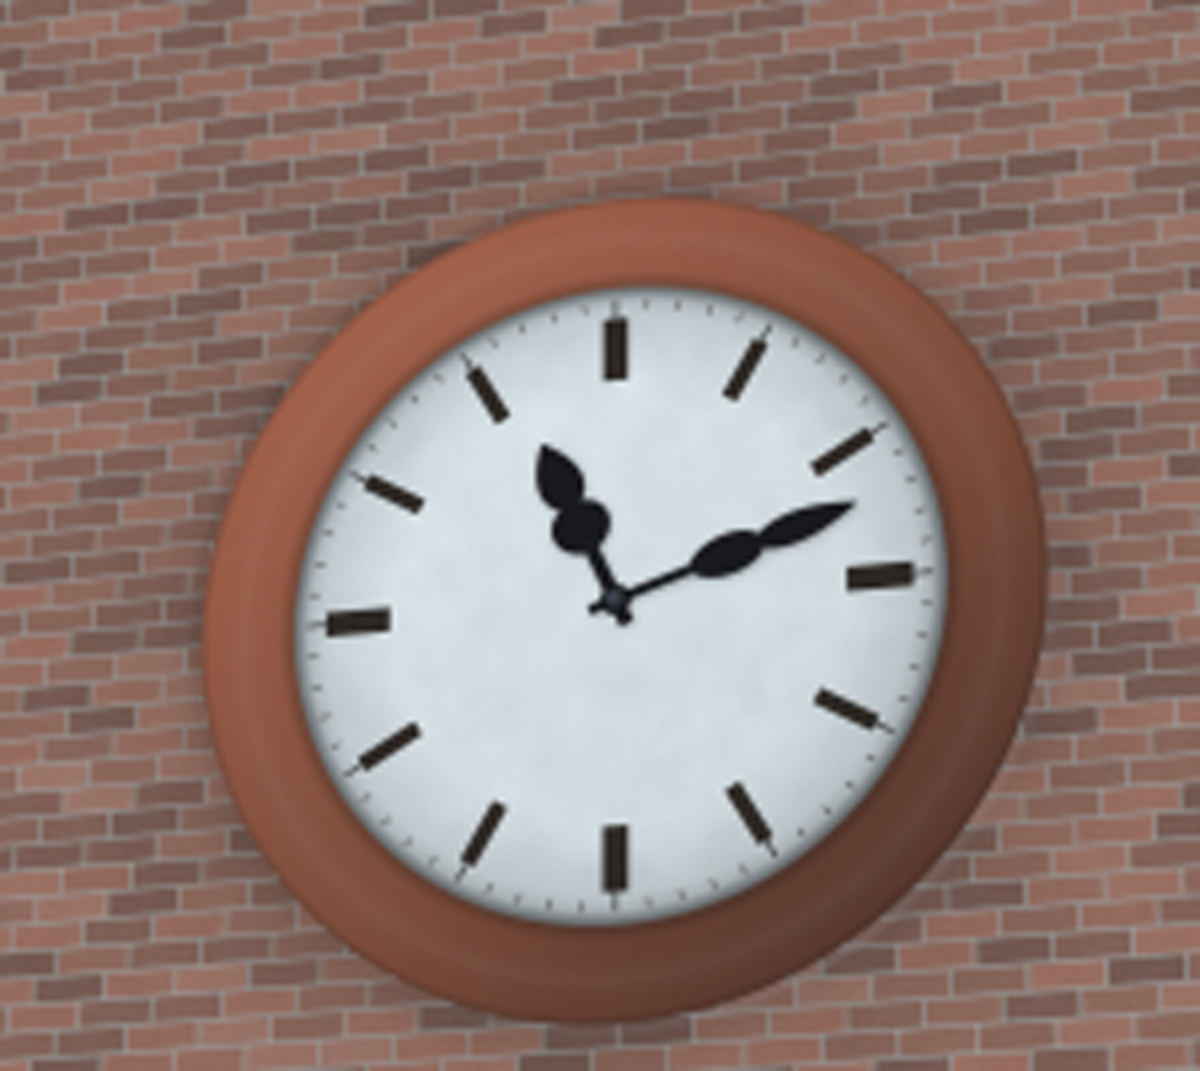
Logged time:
11h12
